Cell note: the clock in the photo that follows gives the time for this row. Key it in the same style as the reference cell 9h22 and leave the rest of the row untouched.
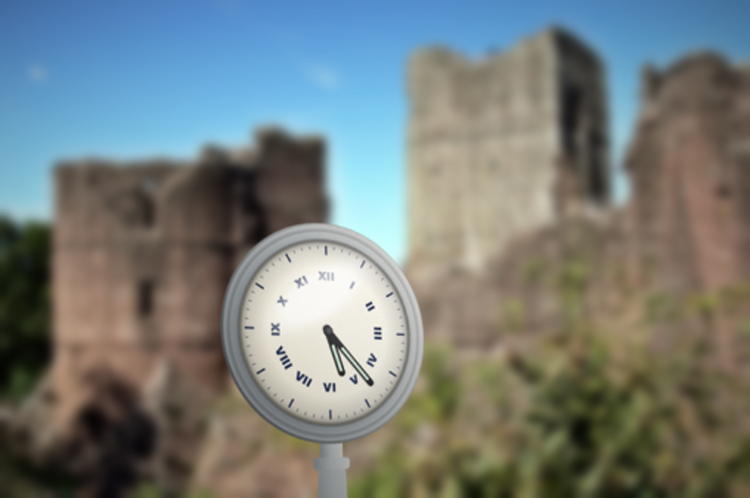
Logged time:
5h23
